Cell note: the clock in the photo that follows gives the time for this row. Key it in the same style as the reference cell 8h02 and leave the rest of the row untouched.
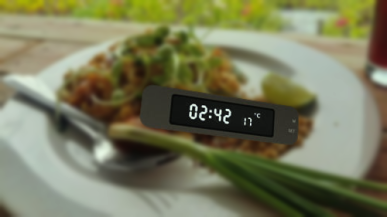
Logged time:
2h42
